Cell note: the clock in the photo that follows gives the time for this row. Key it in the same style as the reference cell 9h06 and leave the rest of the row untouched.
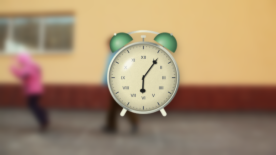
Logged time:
6h06
